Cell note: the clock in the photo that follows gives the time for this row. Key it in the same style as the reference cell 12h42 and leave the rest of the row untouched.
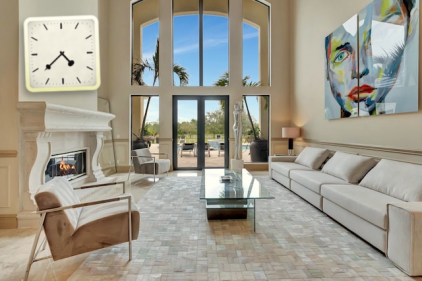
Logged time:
4h38
